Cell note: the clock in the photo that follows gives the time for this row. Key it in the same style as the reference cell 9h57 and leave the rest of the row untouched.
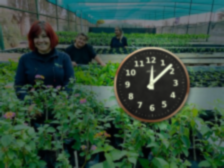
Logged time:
12h08
